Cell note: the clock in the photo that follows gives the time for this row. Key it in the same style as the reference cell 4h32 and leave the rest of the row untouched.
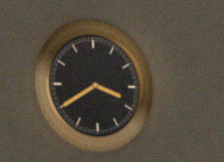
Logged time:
3h40
